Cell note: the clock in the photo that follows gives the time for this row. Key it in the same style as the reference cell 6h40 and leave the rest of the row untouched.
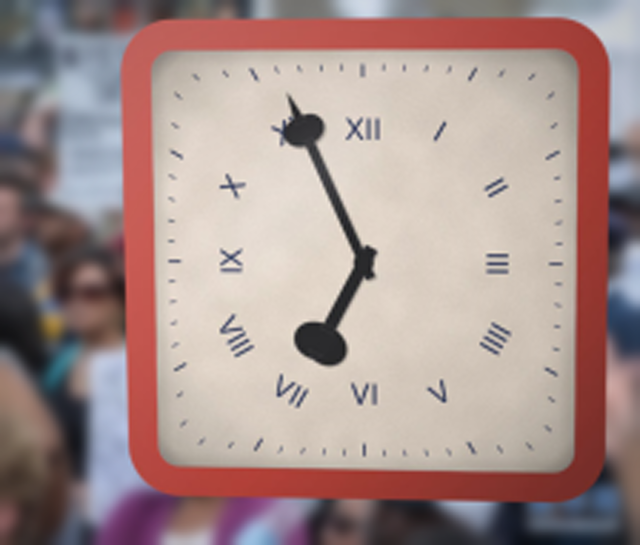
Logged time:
6h56
